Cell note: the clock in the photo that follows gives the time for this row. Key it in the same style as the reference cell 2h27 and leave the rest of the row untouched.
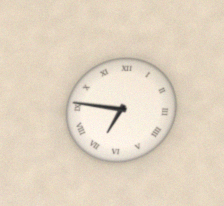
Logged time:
6h46
